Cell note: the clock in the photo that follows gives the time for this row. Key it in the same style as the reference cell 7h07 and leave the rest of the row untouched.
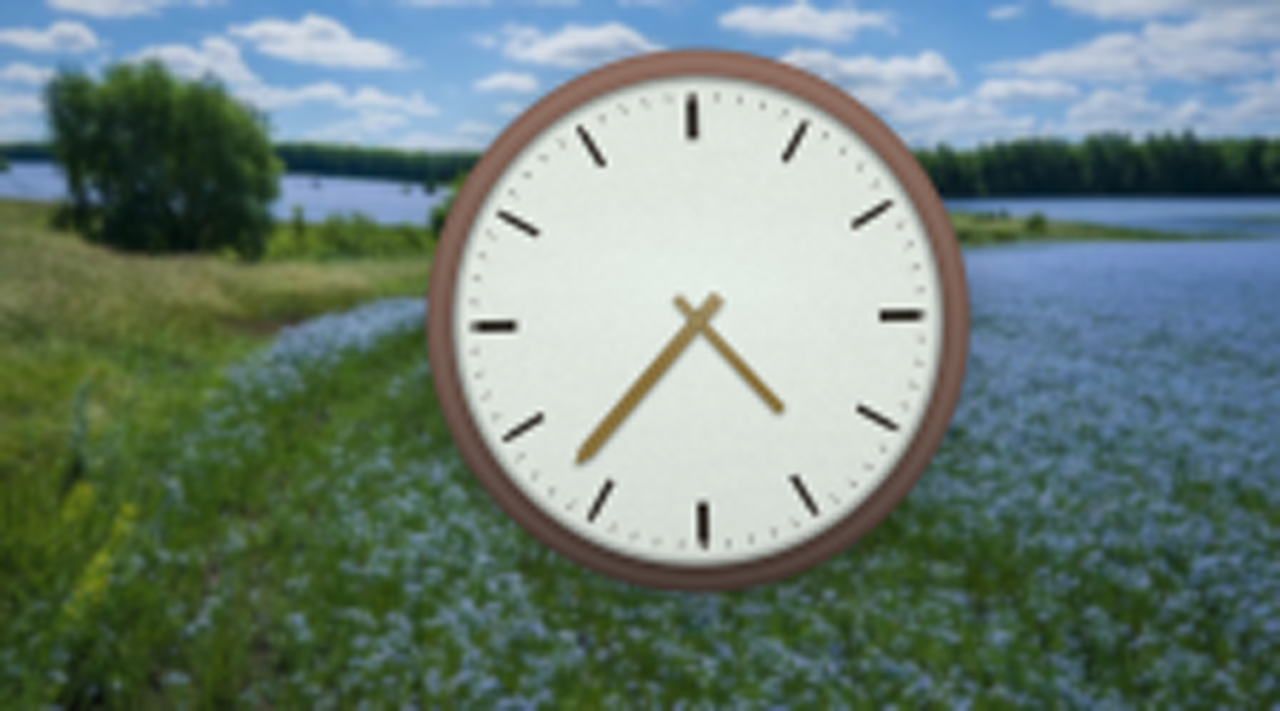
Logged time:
4h37
